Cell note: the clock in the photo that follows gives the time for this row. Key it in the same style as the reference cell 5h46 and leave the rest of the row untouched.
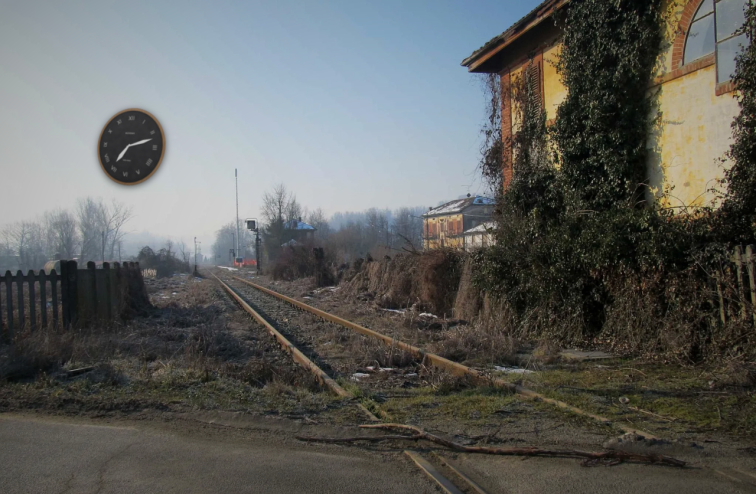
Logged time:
7h12
